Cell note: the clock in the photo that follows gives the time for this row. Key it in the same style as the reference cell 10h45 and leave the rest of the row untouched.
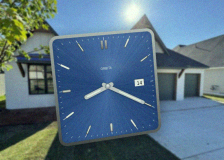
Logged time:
8h20
